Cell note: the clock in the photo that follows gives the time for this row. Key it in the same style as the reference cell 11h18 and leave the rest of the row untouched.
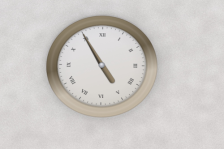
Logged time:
4h55
